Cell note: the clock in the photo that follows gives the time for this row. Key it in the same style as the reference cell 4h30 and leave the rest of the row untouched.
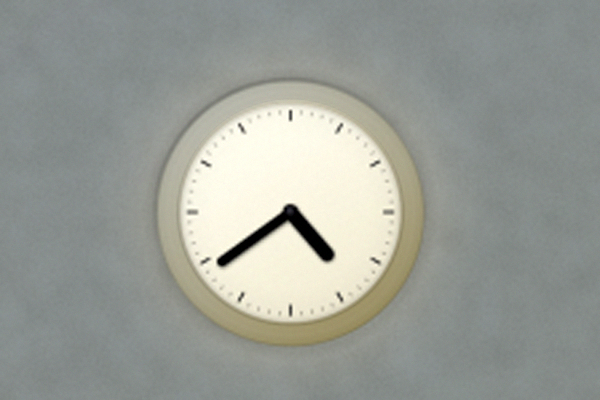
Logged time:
4h39
